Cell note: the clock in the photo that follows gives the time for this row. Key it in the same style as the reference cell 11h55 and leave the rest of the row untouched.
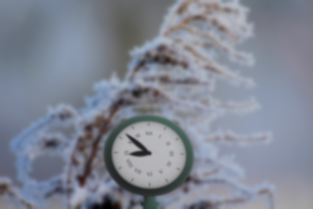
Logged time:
8h52
